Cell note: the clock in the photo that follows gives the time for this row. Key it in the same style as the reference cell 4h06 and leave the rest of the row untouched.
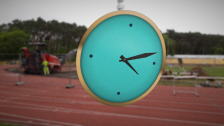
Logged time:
4h12
